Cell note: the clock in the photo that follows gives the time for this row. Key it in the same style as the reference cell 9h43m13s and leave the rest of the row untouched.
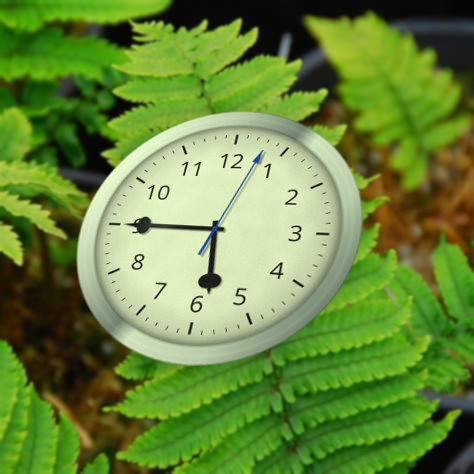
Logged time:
5h45m03s
